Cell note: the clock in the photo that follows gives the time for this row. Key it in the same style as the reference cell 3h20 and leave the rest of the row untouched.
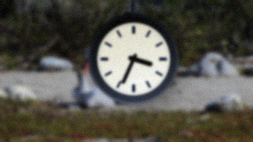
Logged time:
3h34
